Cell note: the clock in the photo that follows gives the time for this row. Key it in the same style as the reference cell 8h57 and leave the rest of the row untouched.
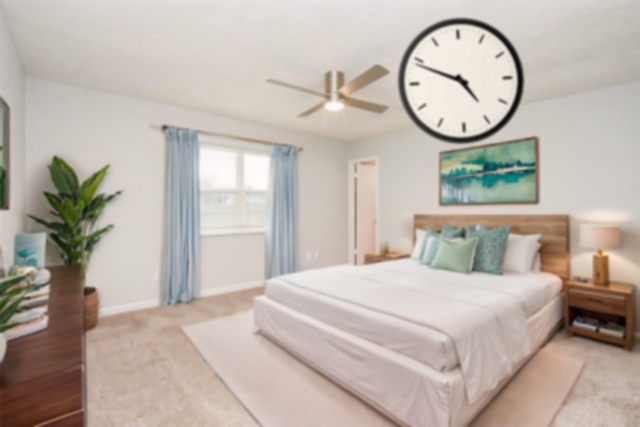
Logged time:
4h49
